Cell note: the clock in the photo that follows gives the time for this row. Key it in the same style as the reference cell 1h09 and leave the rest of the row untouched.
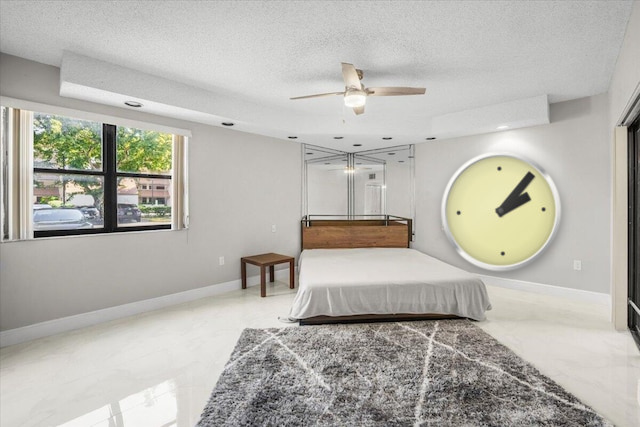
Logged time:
2h07
